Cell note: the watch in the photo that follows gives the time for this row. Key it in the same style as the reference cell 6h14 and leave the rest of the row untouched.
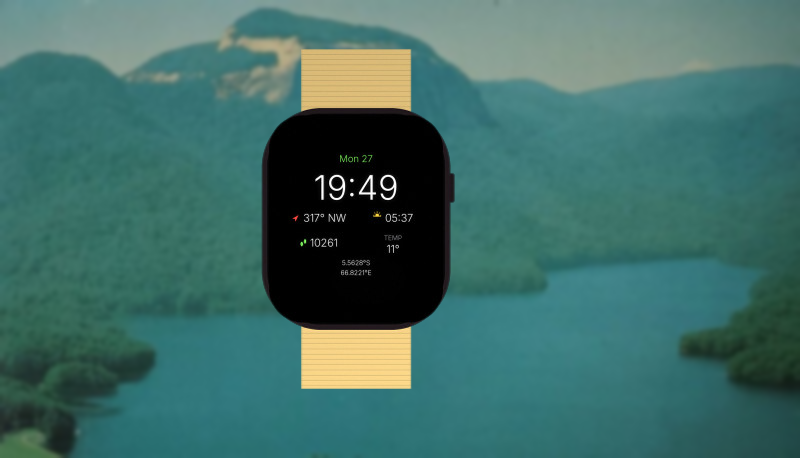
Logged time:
19h49
